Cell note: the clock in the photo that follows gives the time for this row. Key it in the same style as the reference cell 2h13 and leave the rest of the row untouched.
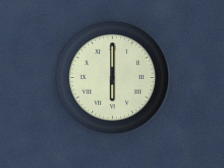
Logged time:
6h00
